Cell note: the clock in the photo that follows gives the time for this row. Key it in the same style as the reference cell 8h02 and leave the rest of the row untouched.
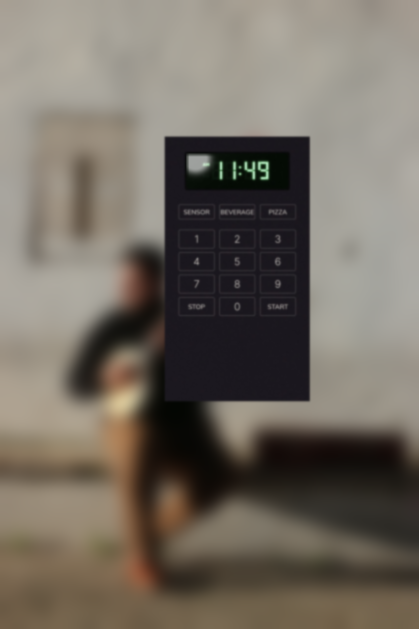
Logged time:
11h49
